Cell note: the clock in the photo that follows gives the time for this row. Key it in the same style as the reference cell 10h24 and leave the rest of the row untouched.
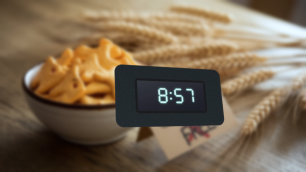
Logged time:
8h57
